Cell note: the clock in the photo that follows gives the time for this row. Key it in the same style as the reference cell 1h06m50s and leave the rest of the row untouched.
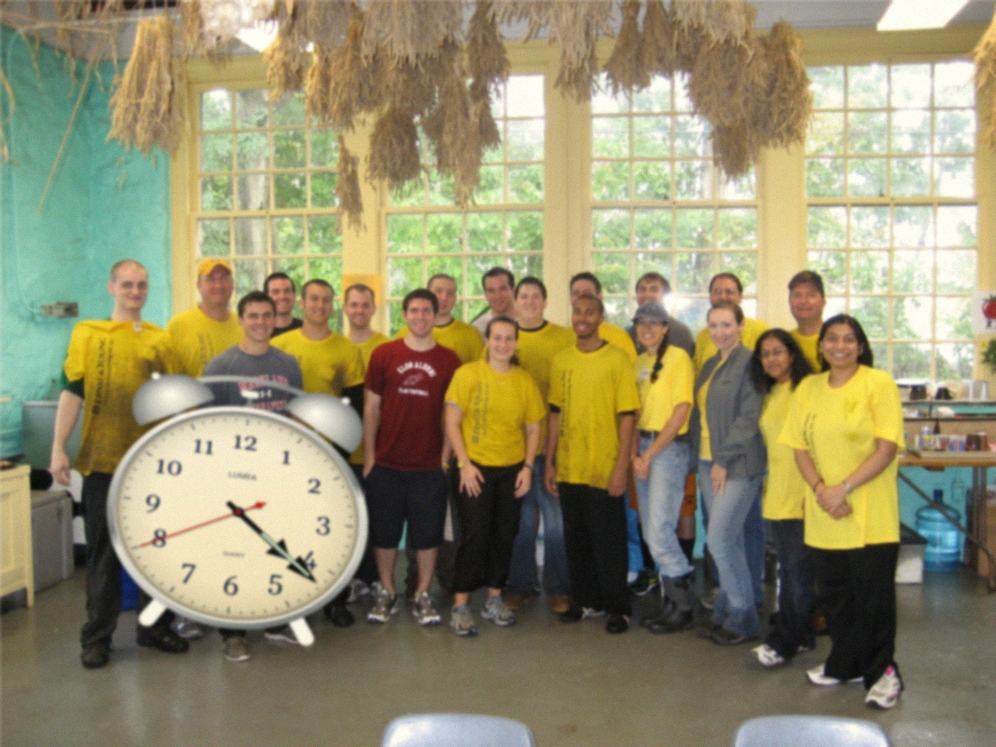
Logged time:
4h21m40s
